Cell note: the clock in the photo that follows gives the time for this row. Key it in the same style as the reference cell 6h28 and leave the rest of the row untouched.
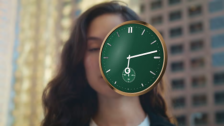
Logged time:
6h13
